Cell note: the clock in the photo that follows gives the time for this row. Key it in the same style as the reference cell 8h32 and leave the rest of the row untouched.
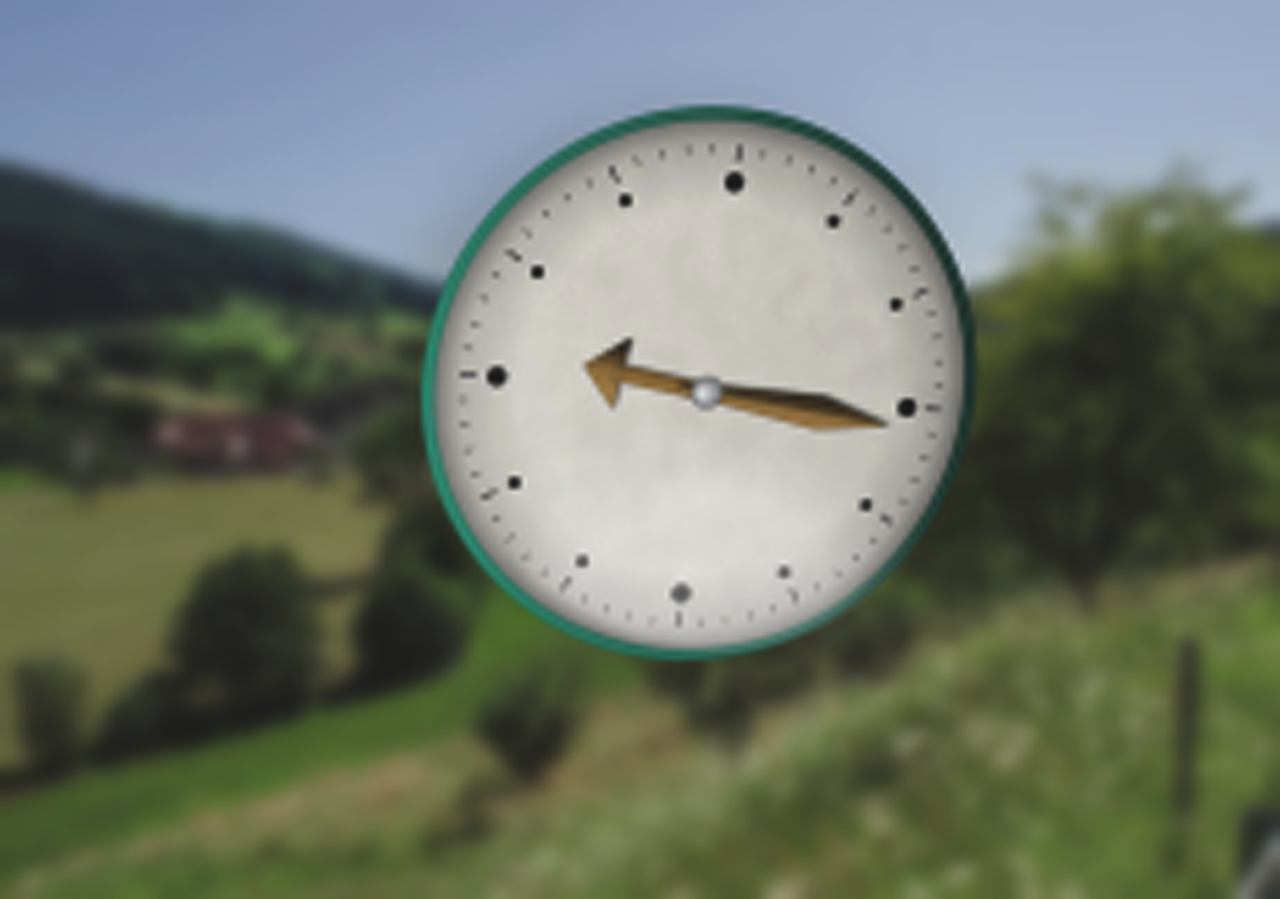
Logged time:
9h16
